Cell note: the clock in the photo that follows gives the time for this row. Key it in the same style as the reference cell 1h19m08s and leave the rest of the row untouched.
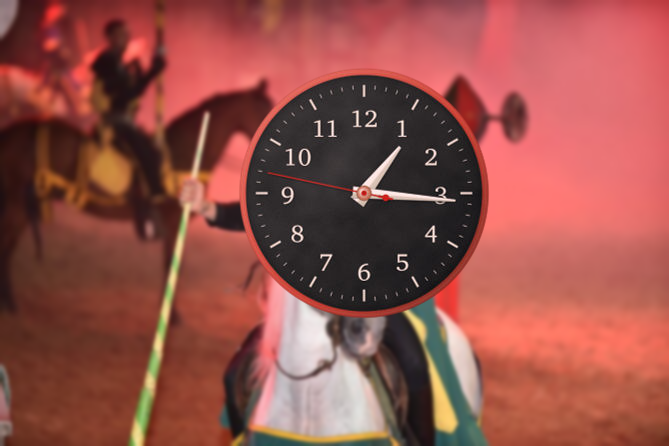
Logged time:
1h15m47s
